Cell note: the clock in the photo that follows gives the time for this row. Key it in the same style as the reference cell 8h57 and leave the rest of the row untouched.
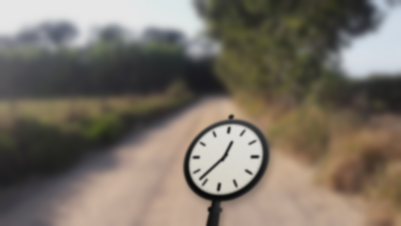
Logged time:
12h37
